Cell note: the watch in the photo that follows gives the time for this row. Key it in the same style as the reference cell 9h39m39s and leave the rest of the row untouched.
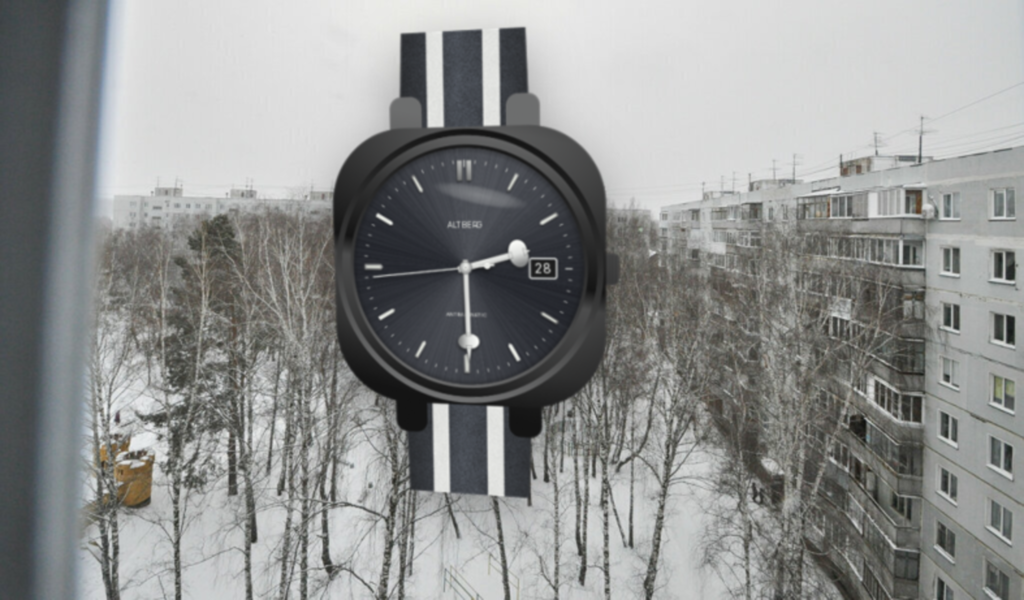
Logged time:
2h29m44s
